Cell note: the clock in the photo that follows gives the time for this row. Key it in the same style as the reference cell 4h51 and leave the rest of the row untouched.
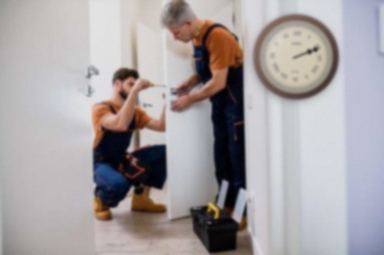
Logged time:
2h11
